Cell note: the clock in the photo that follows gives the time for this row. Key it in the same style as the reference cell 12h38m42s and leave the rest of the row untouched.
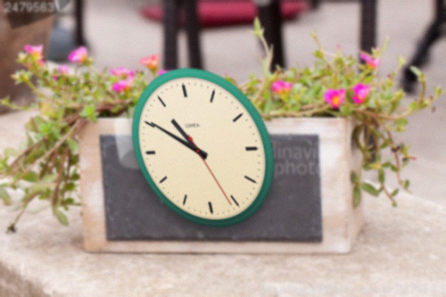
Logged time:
10h50m26s
